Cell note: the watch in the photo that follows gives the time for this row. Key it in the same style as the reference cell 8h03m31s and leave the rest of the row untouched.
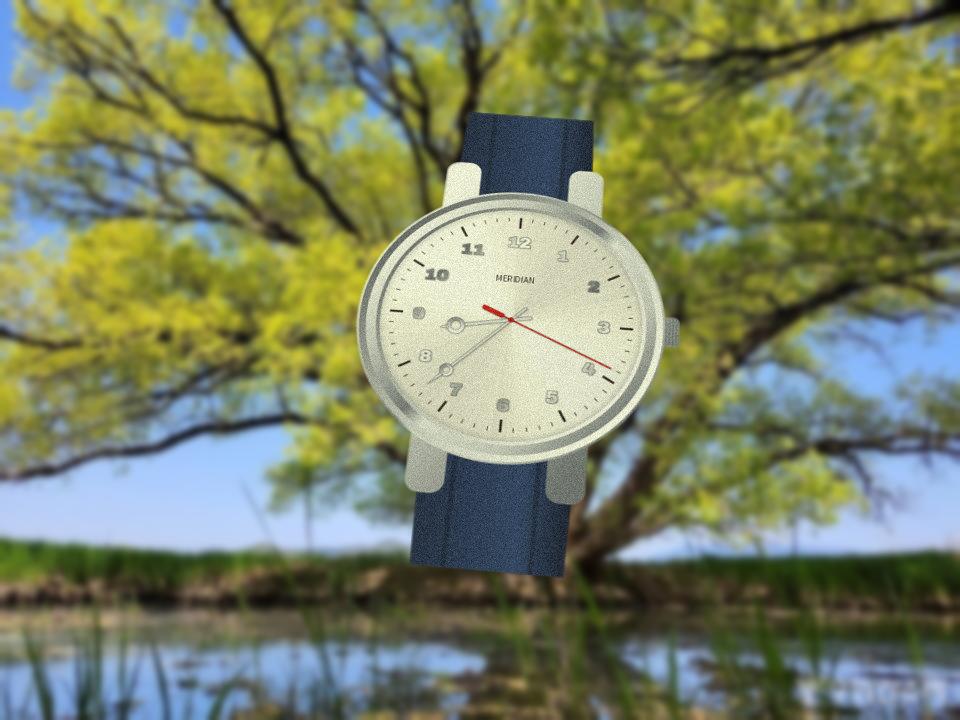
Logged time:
8h37m19s
